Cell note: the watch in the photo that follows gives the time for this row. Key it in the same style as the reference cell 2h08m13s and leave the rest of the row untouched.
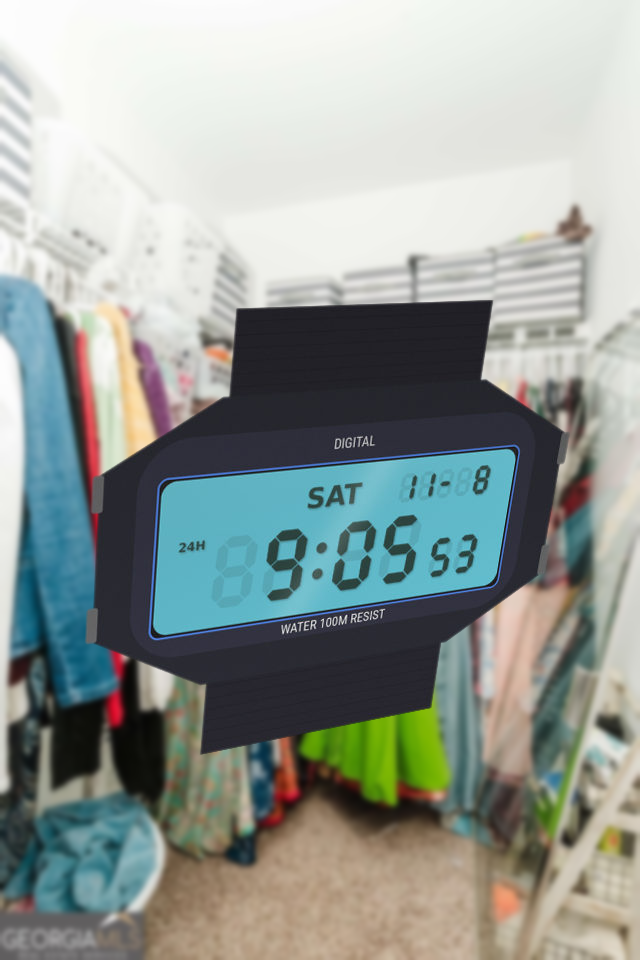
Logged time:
9h05m53s
